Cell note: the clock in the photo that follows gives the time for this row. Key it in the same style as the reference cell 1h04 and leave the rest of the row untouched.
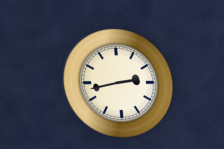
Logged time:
2h43
